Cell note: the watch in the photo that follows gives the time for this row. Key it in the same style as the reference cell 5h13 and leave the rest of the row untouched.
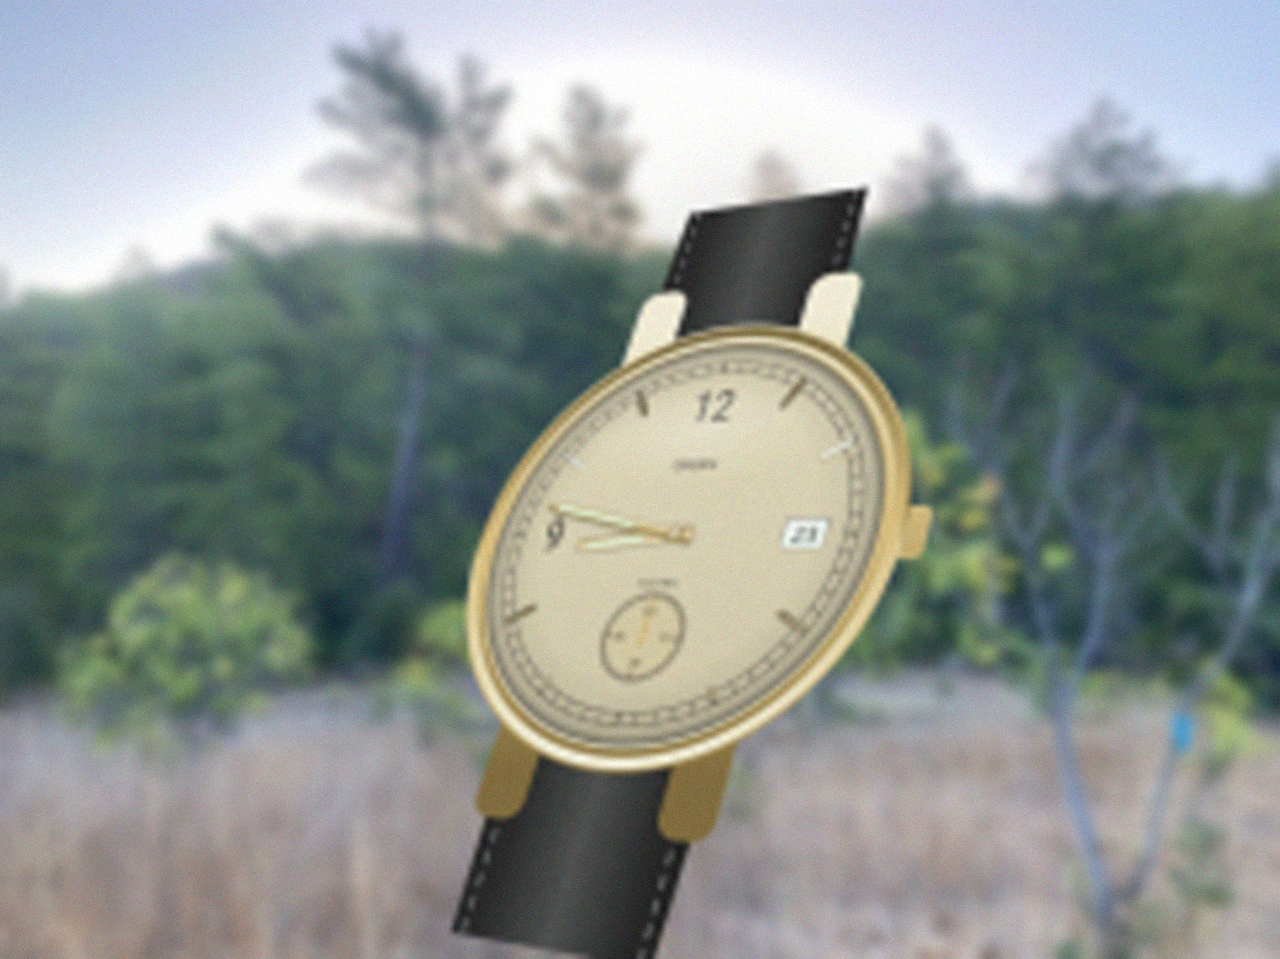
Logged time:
8h47
